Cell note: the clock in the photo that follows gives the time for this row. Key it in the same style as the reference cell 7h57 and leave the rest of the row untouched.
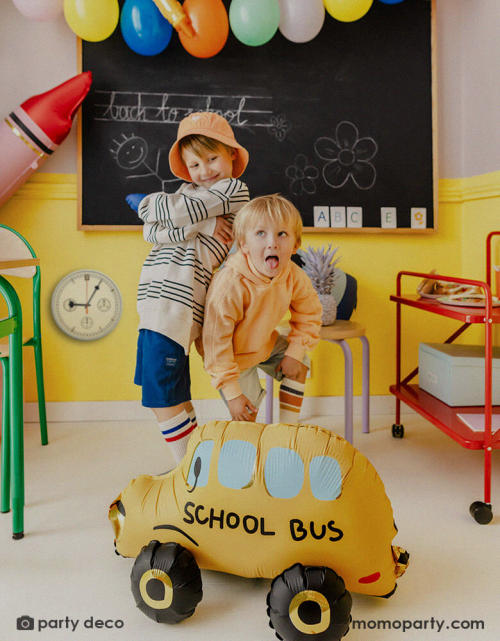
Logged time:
9h05
